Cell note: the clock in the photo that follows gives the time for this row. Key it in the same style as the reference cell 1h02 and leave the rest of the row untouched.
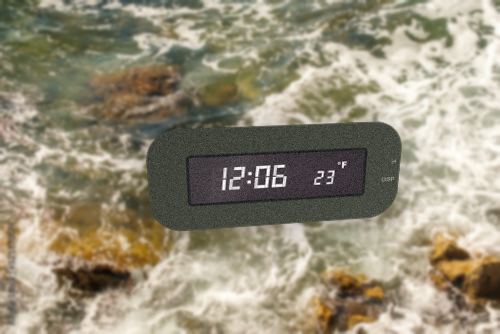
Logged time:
12h06
